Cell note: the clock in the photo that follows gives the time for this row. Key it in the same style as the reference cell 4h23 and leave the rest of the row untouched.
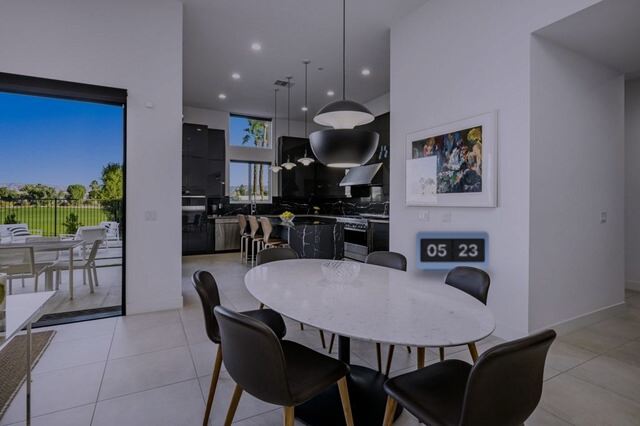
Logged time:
5h23
